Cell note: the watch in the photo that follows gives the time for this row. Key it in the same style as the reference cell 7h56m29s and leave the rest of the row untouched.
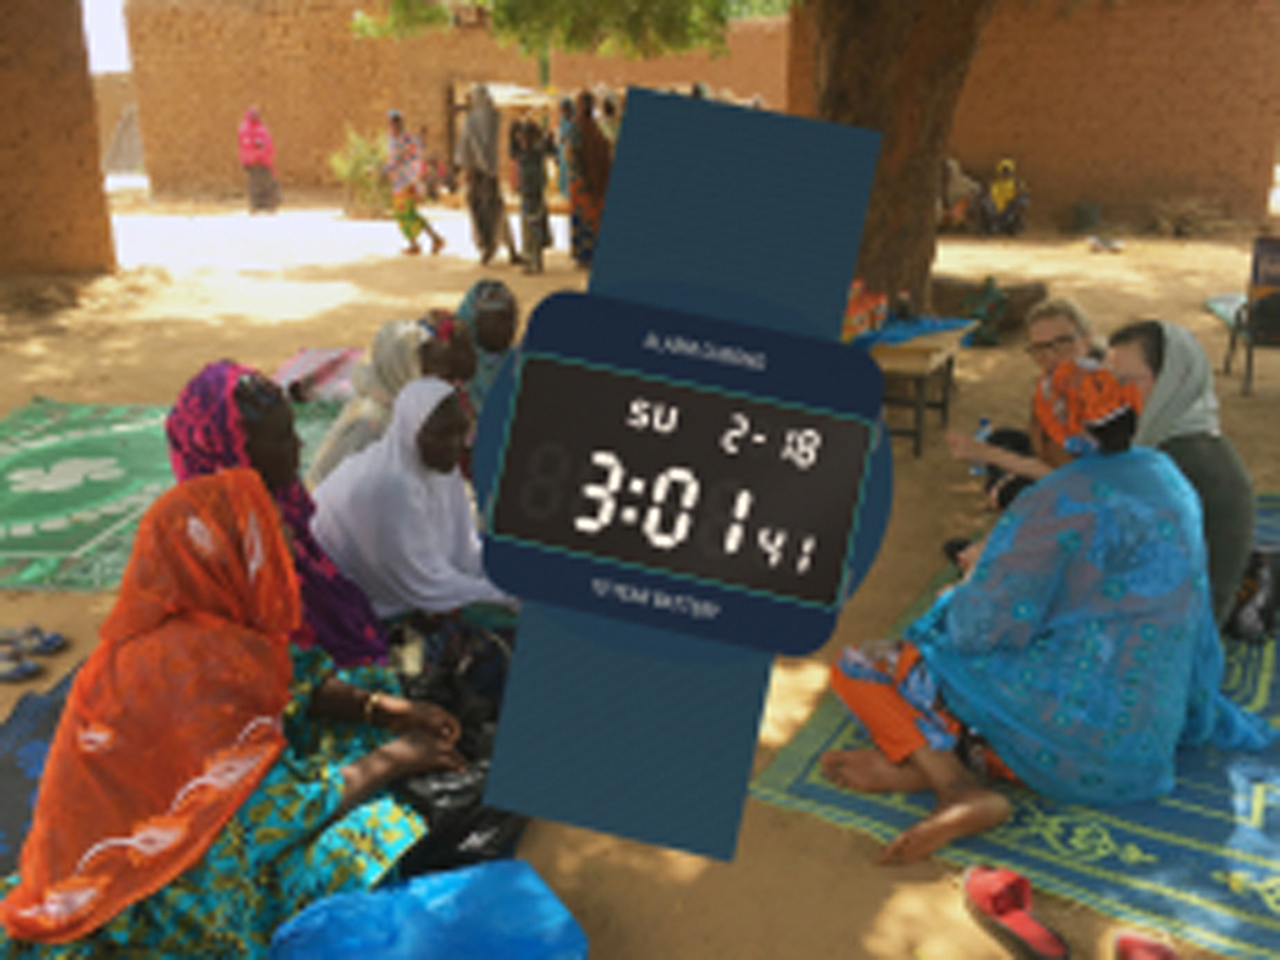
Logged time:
3h01m41s
